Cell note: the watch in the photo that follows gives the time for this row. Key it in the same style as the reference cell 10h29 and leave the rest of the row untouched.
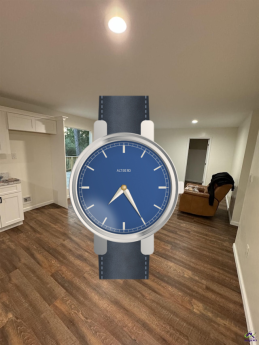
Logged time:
7h25
